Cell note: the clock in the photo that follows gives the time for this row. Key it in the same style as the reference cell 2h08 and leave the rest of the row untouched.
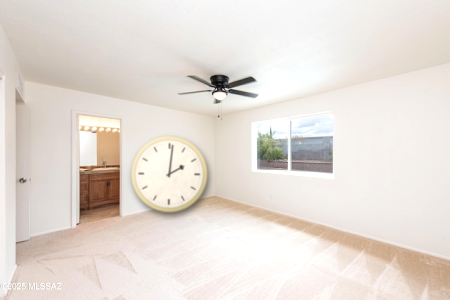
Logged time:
2h01
